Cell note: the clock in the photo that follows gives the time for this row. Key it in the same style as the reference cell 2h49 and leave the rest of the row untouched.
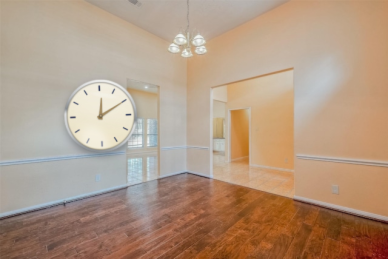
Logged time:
12h10
